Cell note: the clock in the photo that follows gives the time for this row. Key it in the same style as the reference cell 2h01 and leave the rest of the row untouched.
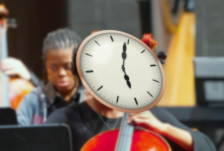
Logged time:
6h04
